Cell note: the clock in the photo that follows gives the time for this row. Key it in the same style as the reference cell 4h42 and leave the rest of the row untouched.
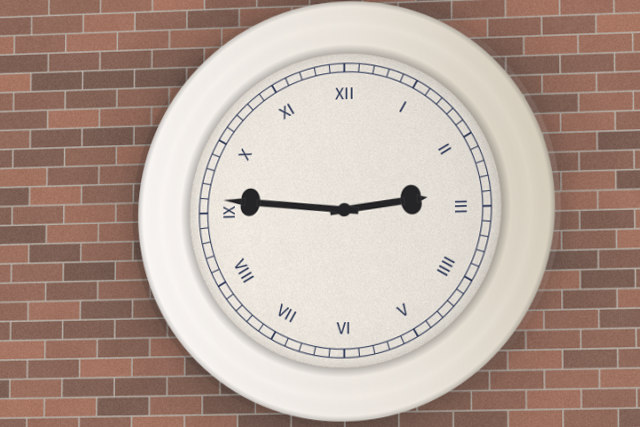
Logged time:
2h46
